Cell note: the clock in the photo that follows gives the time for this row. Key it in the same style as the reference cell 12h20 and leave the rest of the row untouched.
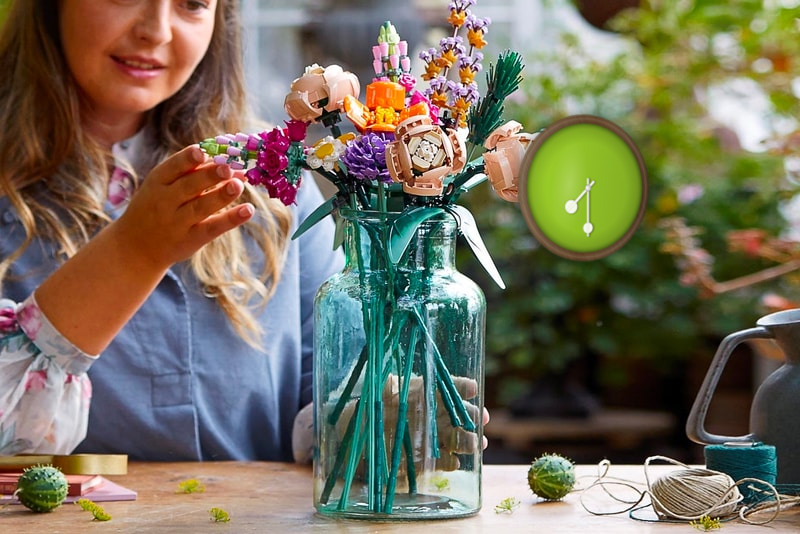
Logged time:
7h30
